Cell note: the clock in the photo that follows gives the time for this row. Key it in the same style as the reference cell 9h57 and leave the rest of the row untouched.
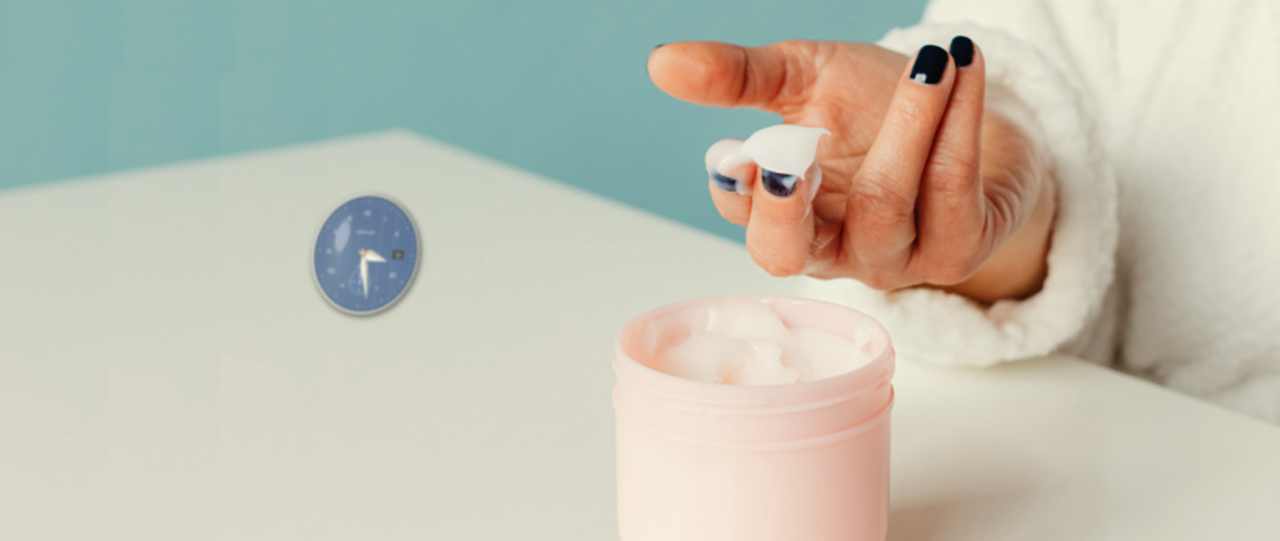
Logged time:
3h28
